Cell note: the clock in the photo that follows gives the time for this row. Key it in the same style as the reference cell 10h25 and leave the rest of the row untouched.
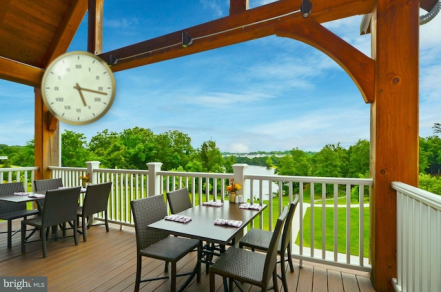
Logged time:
5h17
